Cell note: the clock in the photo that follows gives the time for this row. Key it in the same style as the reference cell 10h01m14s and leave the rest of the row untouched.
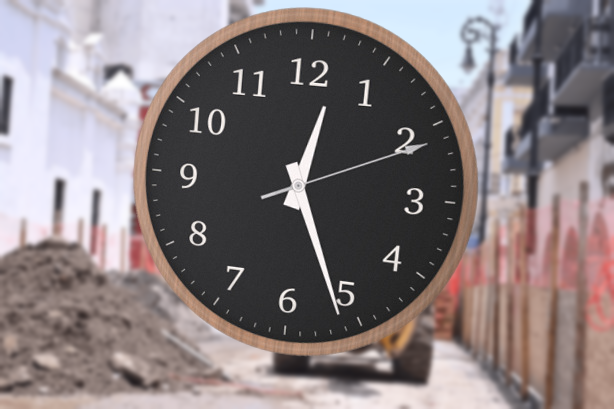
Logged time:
12h26m11s
